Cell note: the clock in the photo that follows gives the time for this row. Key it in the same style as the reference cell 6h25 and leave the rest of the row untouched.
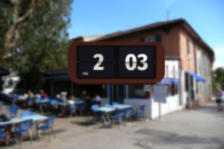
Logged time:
2h03
